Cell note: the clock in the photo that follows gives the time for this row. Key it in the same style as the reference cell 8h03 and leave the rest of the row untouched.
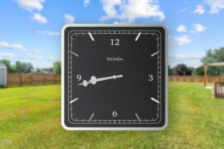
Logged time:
8h43
